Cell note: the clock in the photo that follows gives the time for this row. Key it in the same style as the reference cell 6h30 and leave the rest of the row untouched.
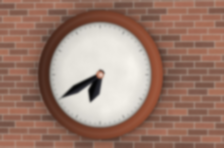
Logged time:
6h40
